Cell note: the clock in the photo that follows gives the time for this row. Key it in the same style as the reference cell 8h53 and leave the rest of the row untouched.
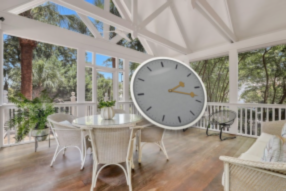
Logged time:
2h18
